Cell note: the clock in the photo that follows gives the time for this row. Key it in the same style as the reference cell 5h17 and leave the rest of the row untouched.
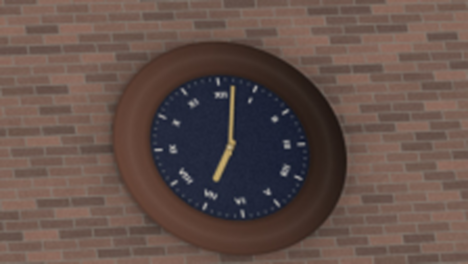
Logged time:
7h02
